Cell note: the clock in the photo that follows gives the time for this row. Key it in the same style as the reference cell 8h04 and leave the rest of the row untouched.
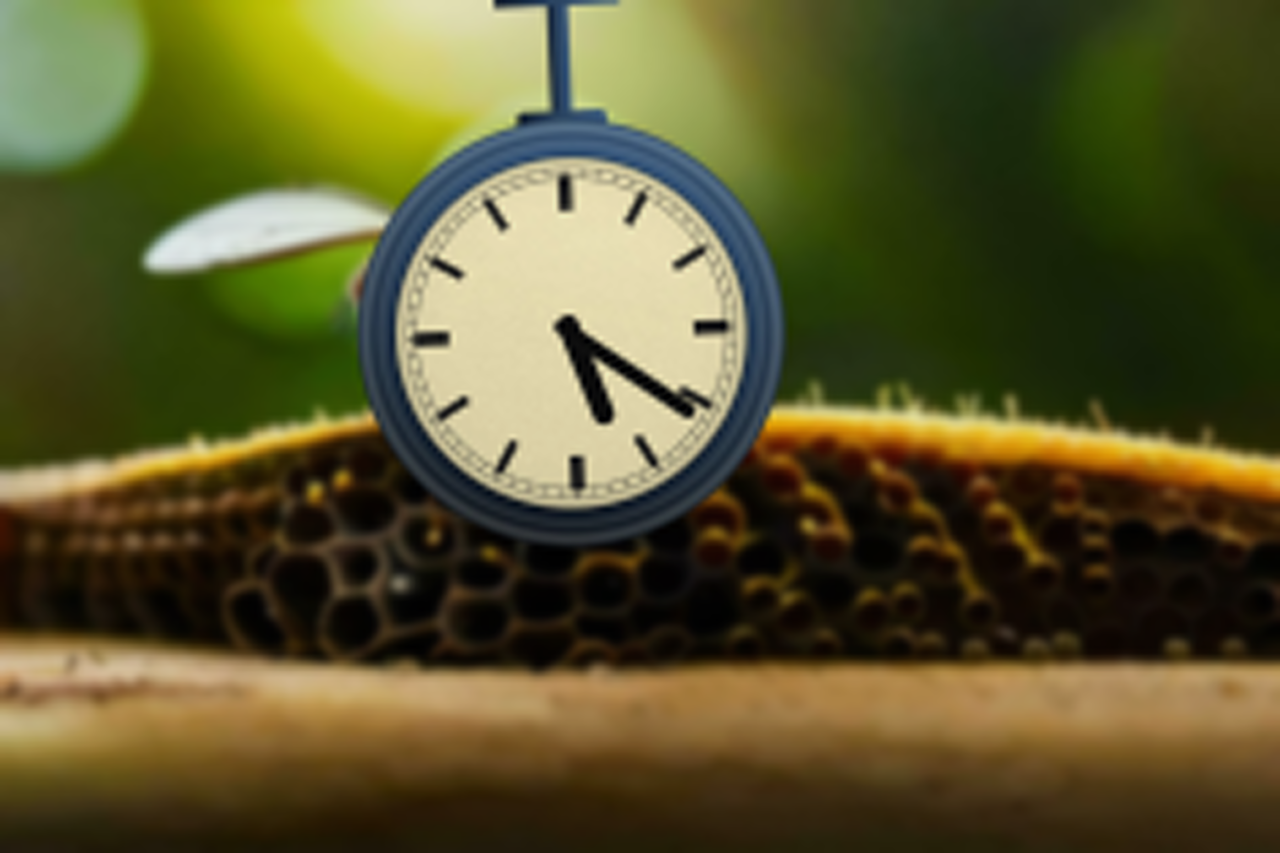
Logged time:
5h21
